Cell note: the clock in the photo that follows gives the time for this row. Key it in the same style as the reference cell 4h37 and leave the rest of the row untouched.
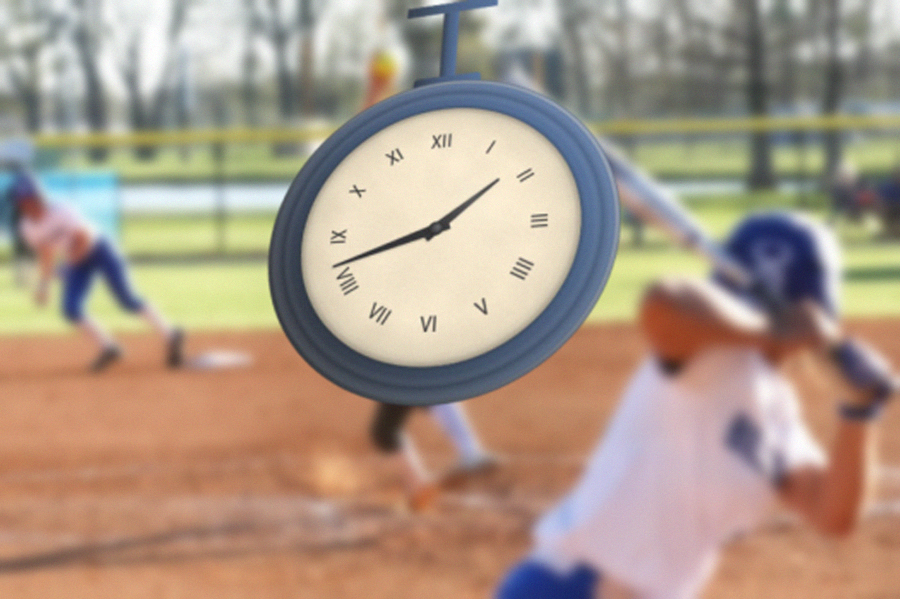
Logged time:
1h42
